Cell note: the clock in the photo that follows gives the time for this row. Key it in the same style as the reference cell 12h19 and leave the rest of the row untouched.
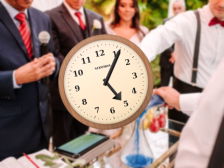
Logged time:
5h06
